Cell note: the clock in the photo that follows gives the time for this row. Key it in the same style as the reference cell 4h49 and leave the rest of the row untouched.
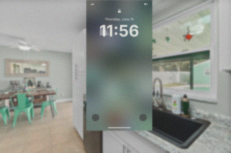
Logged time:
11h56
